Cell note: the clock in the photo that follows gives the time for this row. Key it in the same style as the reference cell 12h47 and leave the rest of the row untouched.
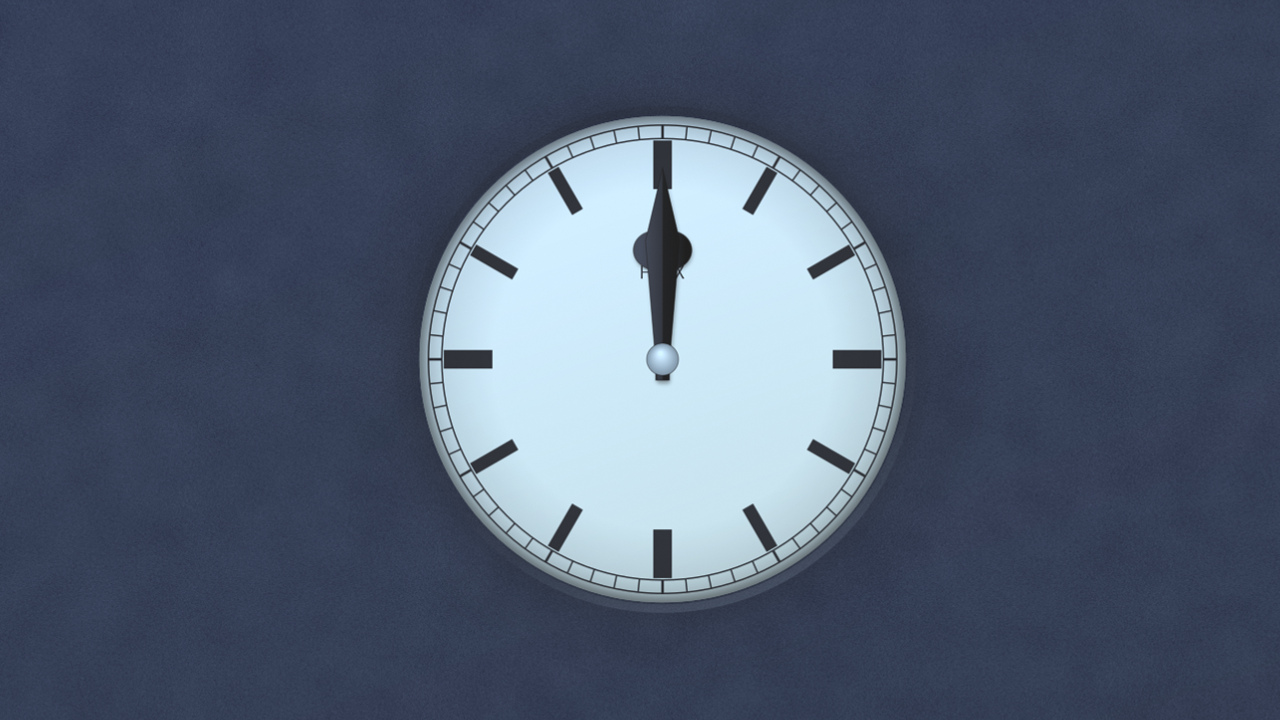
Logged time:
12h00
